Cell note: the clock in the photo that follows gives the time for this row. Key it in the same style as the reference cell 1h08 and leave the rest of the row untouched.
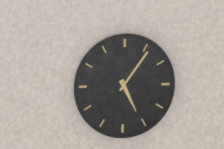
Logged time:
5h06
